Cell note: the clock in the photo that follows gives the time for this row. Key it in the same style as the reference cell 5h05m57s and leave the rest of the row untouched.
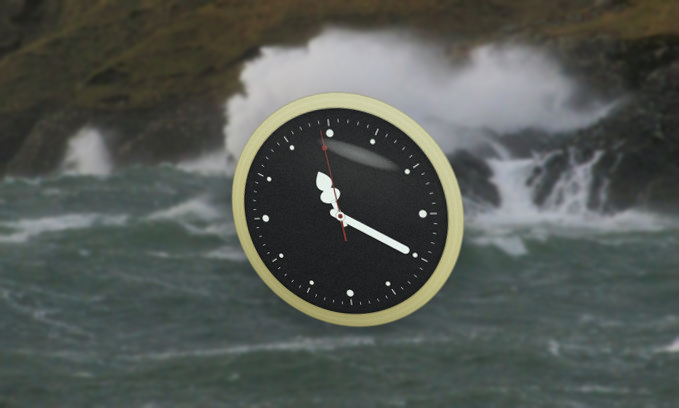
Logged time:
11h19m59s
